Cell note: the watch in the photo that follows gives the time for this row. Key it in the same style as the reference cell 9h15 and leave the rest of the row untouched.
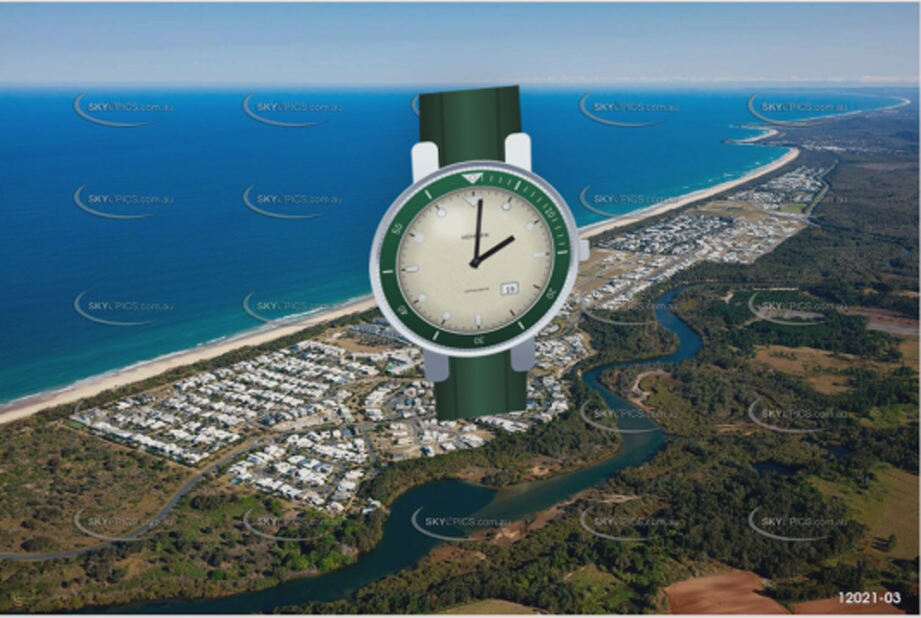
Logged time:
2h01
